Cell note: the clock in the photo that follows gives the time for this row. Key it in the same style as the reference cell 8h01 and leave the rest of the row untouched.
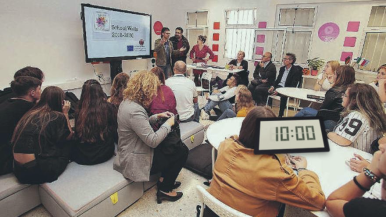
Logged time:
10h00
